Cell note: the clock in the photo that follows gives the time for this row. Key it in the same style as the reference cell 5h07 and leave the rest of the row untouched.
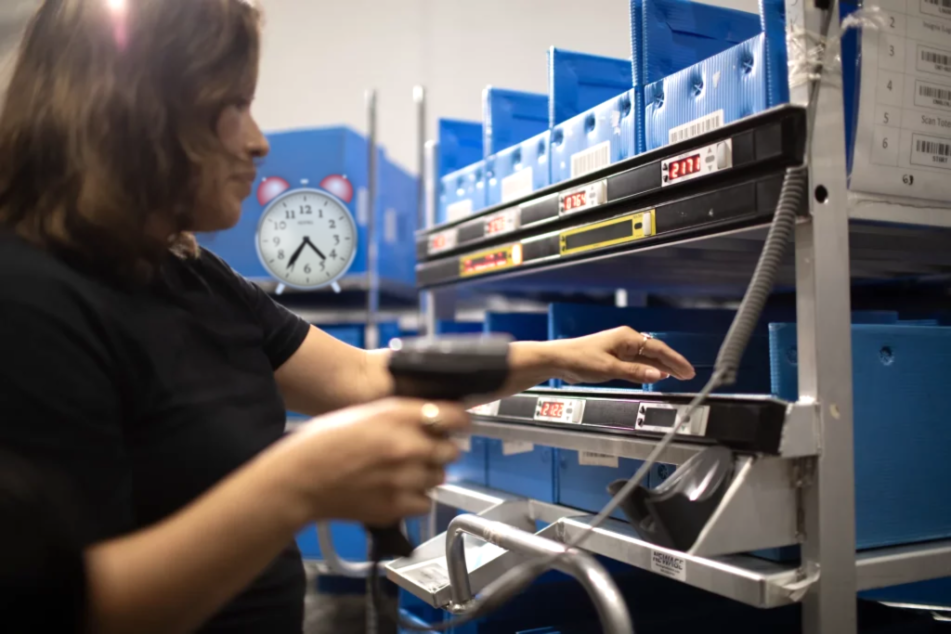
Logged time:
4h36
